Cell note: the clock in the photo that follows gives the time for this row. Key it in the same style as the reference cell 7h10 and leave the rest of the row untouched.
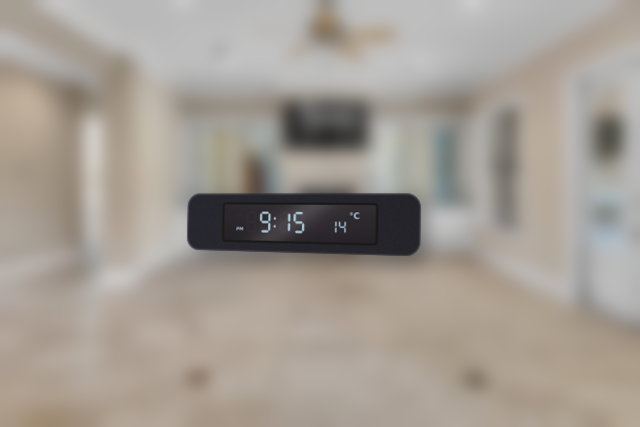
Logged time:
9h15
